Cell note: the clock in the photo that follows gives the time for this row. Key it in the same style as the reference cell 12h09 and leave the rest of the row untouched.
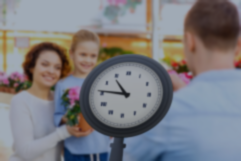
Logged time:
10h46
